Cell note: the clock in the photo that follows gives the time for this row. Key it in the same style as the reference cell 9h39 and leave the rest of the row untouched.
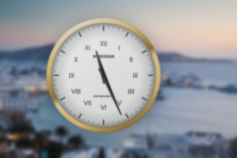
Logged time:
11h26
